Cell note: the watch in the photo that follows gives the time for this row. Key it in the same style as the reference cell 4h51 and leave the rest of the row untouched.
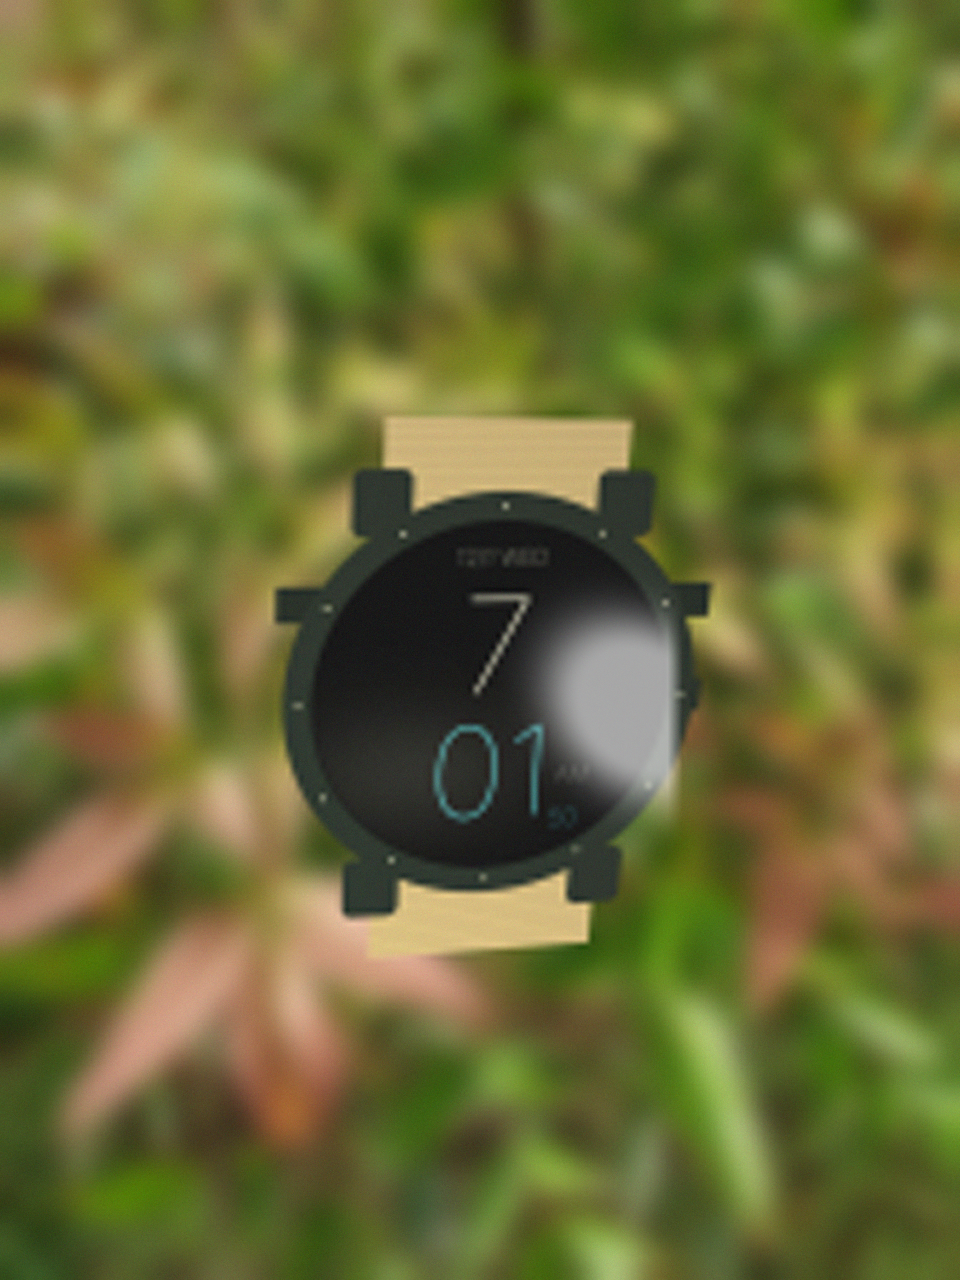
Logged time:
7h01
